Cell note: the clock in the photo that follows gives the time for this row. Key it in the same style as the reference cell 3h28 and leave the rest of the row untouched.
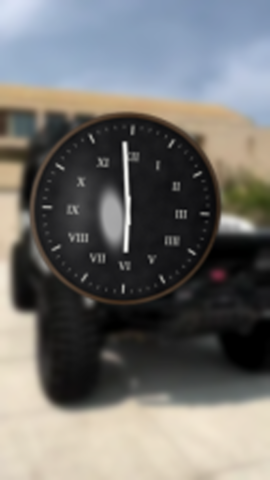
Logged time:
5h59
